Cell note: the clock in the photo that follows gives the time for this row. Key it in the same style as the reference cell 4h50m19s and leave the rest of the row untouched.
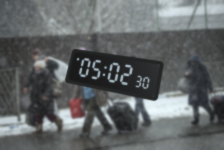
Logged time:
5h02m30s
